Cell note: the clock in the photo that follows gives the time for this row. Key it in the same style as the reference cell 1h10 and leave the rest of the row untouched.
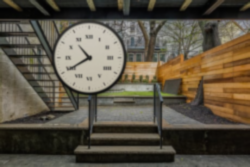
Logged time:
10h40
